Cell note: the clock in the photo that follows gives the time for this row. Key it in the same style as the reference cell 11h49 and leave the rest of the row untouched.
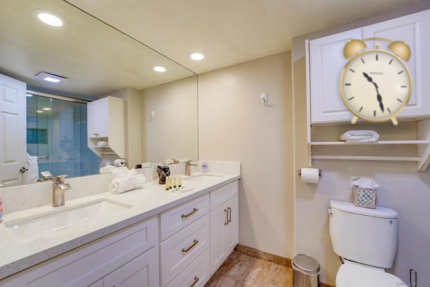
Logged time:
10h27
